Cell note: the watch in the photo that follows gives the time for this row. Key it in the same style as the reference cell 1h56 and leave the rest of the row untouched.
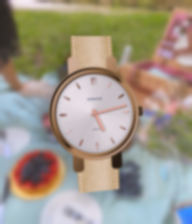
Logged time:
5h13
